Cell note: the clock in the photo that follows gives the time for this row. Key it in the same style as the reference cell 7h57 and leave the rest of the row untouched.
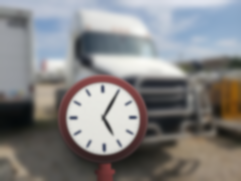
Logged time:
5h05
